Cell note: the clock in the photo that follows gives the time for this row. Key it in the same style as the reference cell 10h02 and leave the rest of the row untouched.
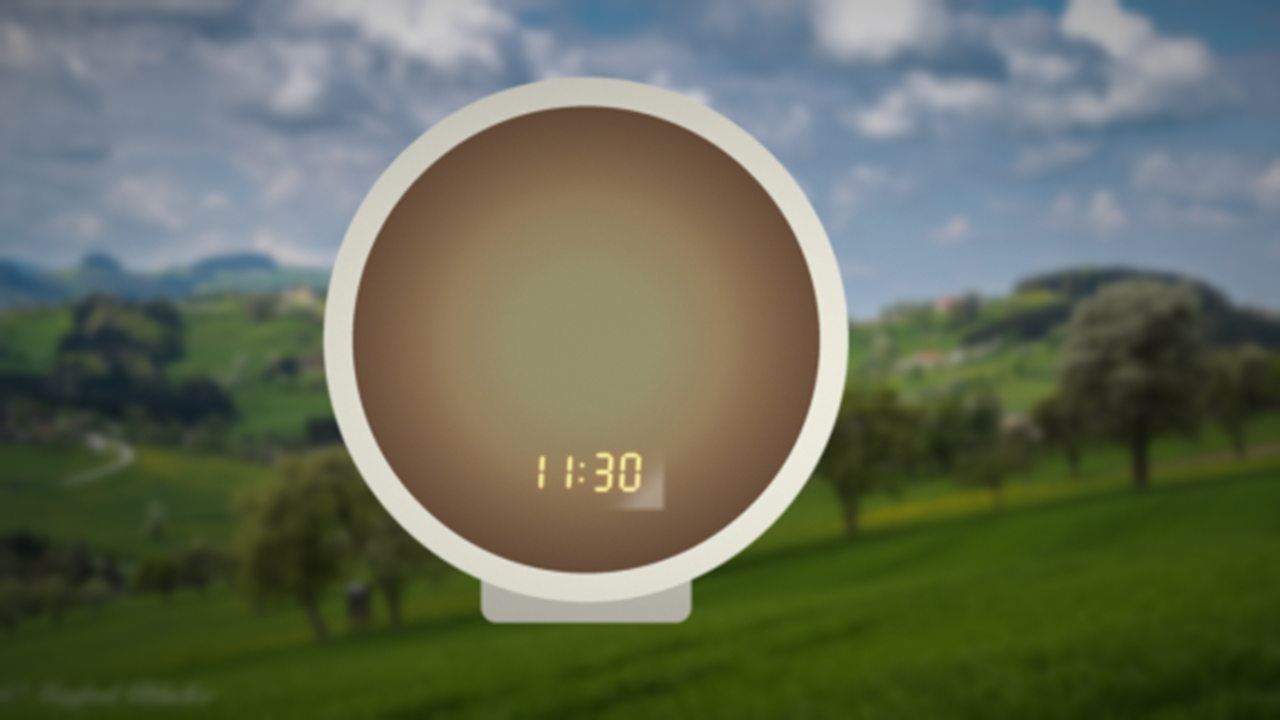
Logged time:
11h30
